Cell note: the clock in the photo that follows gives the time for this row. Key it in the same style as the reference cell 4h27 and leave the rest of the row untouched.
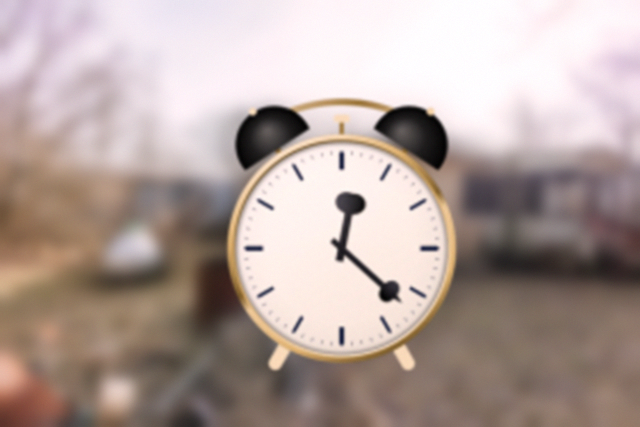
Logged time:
12h22
